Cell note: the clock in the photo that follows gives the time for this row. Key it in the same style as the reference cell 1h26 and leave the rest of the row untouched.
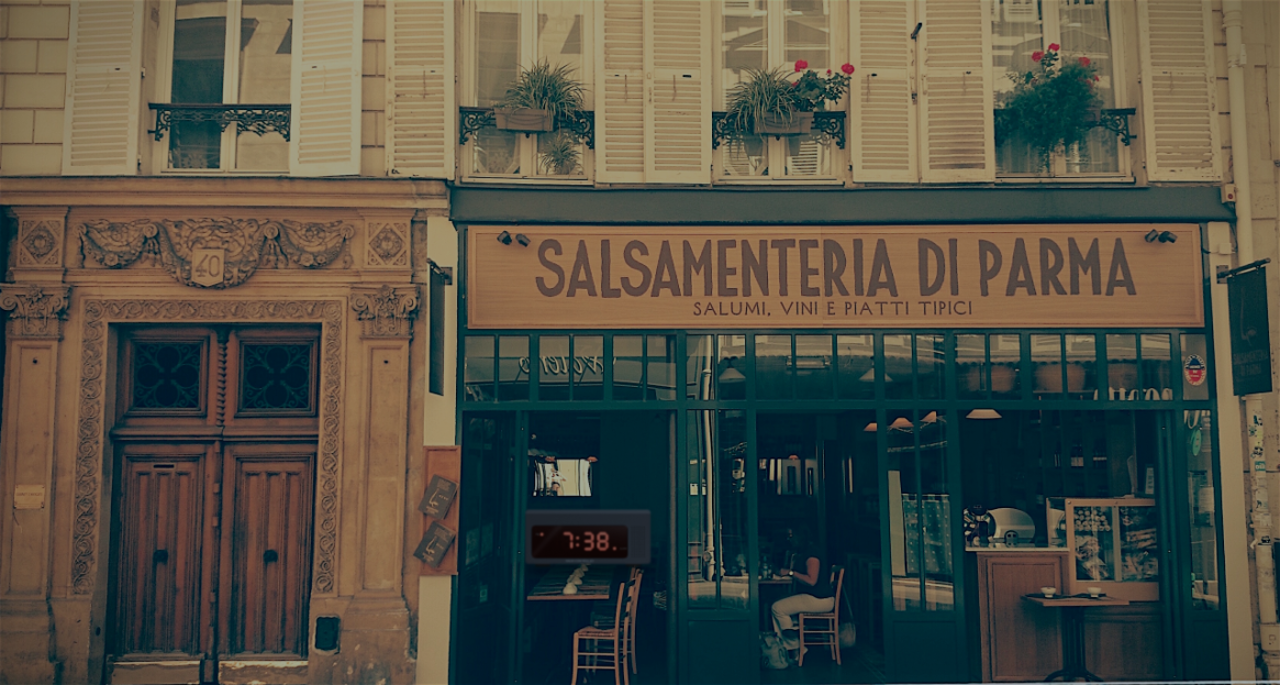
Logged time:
7h38
